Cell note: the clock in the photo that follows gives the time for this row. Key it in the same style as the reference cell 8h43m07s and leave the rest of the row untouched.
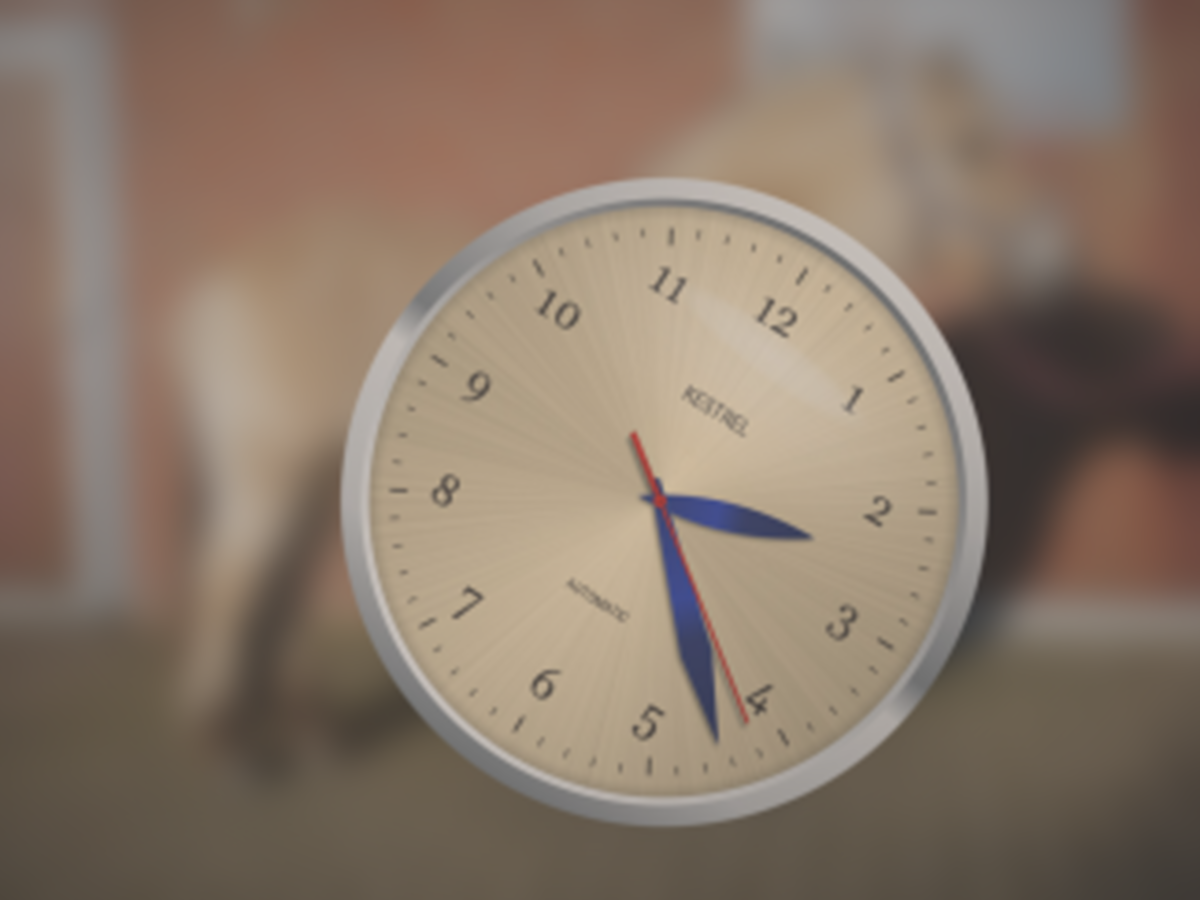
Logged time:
2h22m21s
